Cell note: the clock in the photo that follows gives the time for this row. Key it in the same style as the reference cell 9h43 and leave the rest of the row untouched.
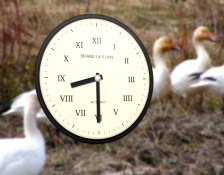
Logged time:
8h30
